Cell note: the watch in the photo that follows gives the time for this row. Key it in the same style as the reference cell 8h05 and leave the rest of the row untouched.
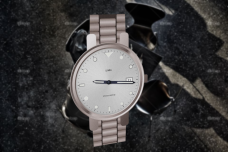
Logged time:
9h16
